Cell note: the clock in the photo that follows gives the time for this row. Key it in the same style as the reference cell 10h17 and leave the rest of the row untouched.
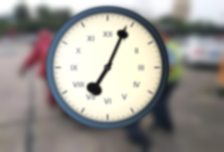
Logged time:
7h04
